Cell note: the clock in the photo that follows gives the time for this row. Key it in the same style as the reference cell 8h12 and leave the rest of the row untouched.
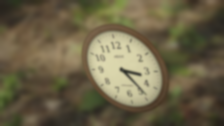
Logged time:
3h24
